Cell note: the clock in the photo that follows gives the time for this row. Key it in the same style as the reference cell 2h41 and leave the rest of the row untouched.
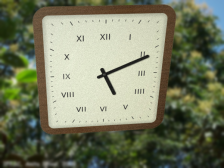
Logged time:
5h11
